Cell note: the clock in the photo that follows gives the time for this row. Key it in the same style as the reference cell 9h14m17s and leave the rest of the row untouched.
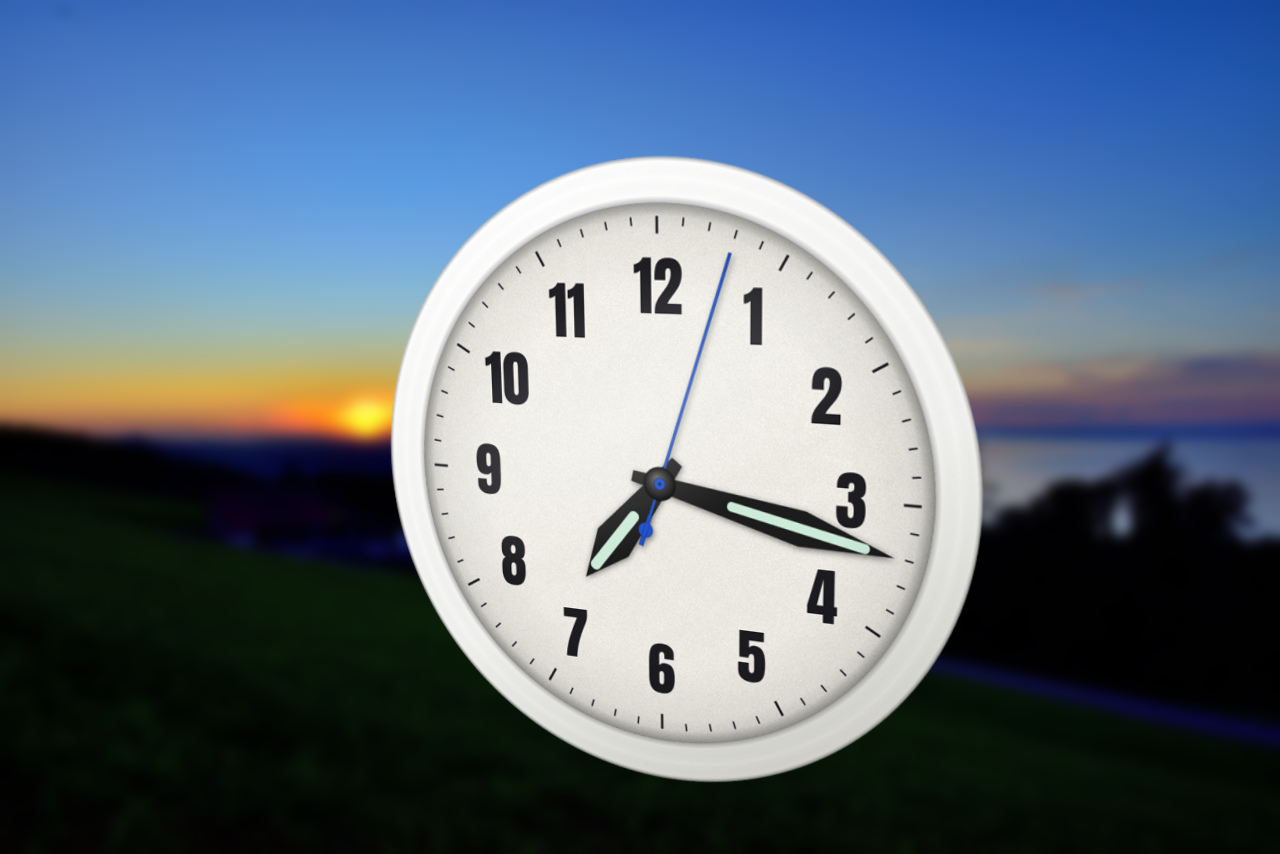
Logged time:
7h17m03s
